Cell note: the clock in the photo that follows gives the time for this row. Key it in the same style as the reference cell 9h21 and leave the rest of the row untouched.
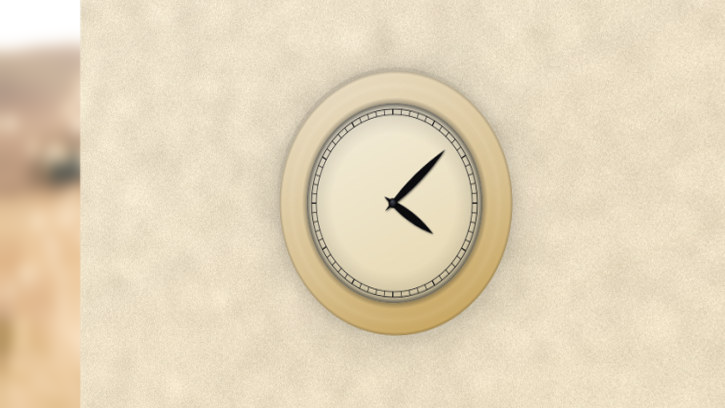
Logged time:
4h08
